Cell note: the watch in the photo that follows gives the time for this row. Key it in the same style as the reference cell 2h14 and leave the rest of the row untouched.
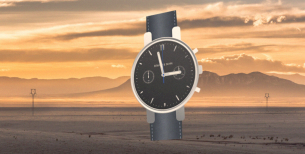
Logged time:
2h58
